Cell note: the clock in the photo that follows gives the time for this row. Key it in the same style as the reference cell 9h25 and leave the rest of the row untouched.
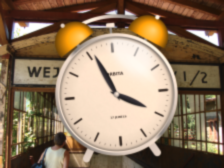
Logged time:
3h56
